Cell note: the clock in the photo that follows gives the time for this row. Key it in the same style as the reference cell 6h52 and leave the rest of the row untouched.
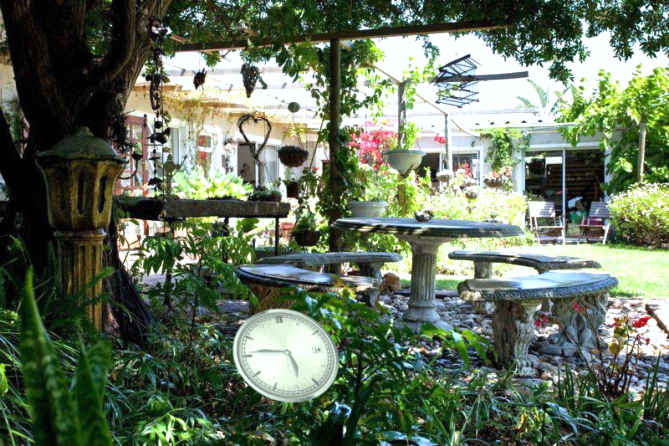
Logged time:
5h46
